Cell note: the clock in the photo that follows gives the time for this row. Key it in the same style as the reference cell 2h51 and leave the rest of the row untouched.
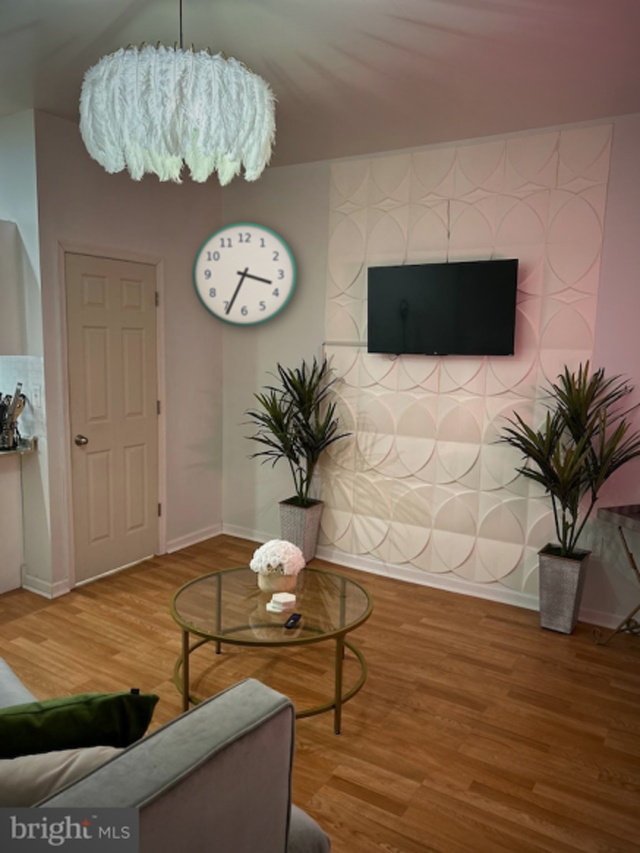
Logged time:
3h34
